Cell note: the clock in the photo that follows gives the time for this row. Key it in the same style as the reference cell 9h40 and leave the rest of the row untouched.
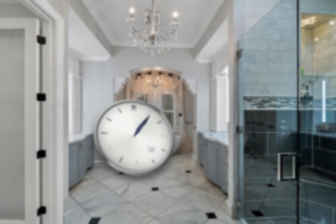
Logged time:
1h06
